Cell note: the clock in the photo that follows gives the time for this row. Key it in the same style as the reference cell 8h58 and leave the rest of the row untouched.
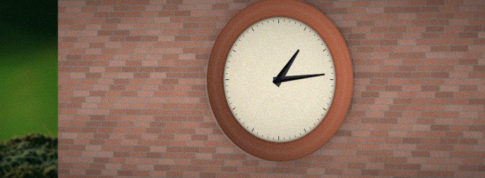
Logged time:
1h14
